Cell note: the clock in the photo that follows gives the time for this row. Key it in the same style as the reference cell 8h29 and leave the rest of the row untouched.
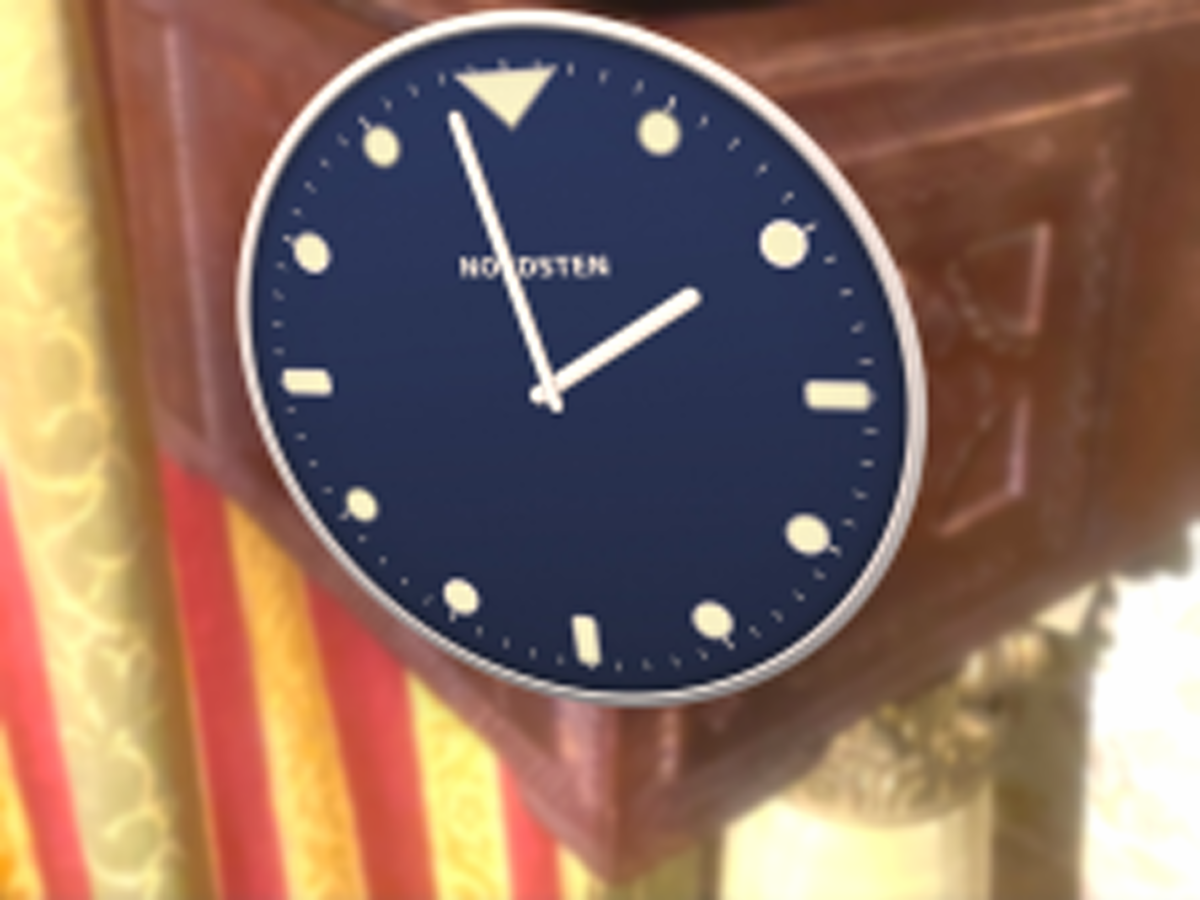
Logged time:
1h58
